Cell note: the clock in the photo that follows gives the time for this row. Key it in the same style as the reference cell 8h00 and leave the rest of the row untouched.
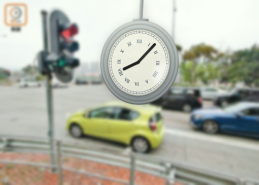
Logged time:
8h07
